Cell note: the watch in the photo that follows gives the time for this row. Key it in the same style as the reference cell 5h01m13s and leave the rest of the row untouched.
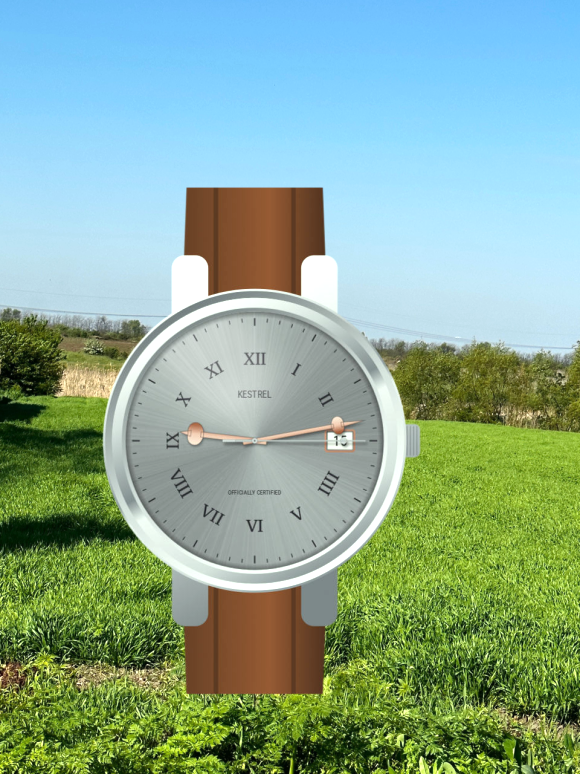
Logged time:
9h13m15s
